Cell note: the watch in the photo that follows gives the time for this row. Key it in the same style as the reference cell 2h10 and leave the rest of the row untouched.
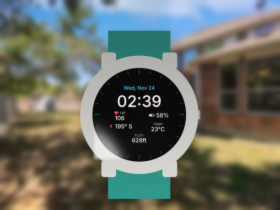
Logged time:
2h39
